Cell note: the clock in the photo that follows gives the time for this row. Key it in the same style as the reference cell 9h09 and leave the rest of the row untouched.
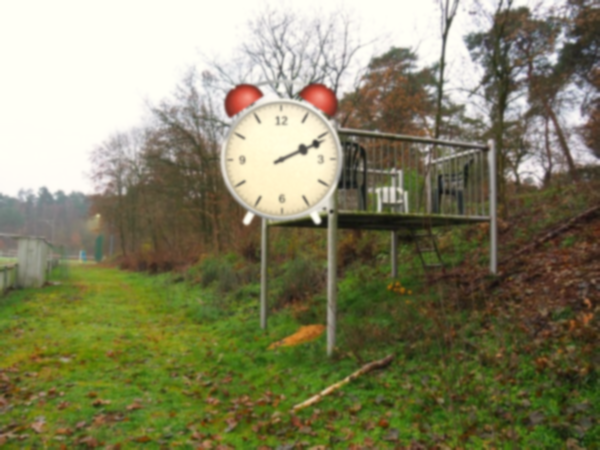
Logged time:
2h11
